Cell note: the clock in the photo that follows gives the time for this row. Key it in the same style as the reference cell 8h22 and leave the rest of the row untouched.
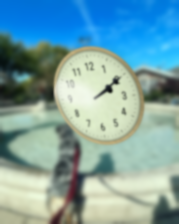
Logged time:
2h10
